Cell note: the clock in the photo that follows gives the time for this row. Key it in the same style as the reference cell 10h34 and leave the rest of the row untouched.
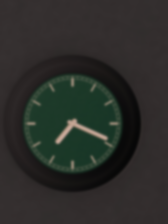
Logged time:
7h19
